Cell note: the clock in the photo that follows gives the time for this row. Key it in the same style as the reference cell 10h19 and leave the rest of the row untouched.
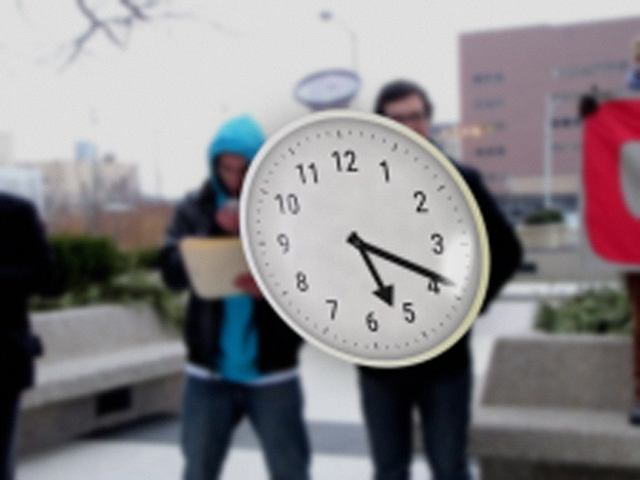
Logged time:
5h19
